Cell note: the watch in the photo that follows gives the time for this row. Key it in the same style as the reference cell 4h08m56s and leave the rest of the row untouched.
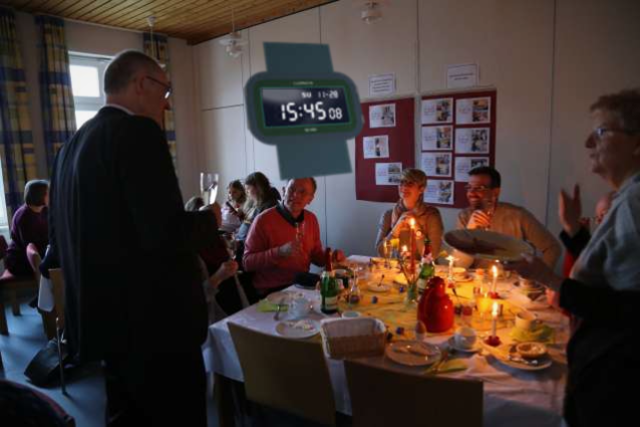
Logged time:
15h45m08s
